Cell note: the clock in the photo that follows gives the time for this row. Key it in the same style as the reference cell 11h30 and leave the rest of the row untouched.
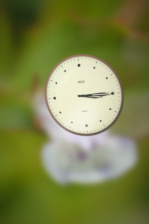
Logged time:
3h15
